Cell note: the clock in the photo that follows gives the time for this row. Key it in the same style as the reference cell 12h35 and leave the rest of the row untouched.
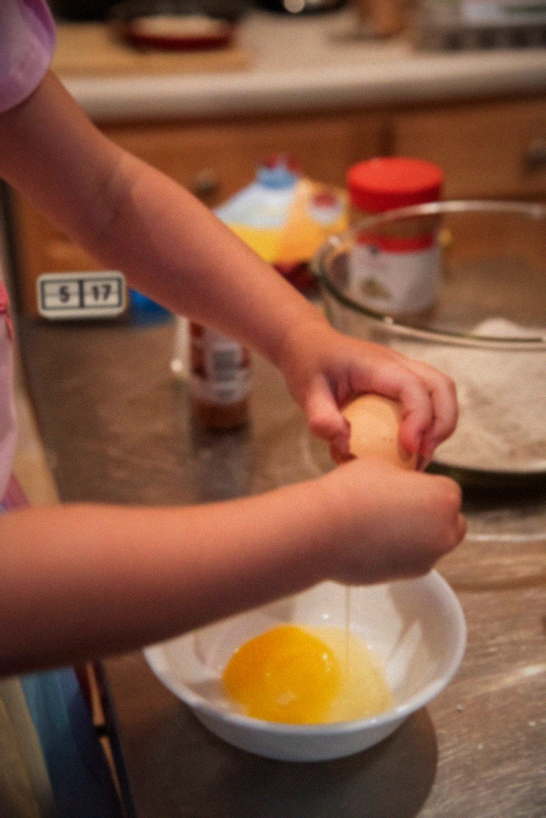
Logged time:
5h17
